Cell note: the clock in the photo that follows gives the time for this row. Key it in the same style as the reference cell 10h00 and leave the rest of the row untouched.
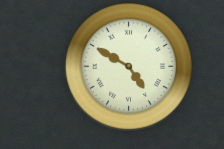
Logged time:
4h50
